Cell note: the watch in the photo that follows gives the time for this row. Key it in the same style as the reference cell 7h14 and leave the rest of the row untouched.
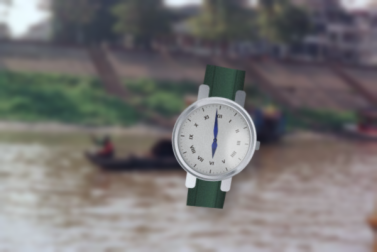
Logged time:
5h59
